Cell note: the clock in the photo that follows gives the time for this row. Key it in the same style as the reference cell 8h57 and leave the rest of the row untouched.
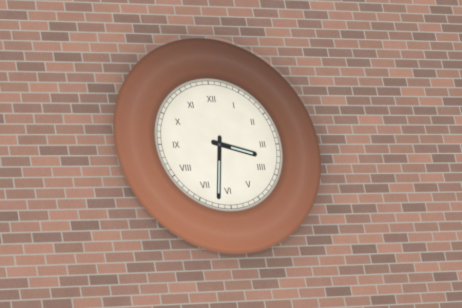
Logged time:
3h32
